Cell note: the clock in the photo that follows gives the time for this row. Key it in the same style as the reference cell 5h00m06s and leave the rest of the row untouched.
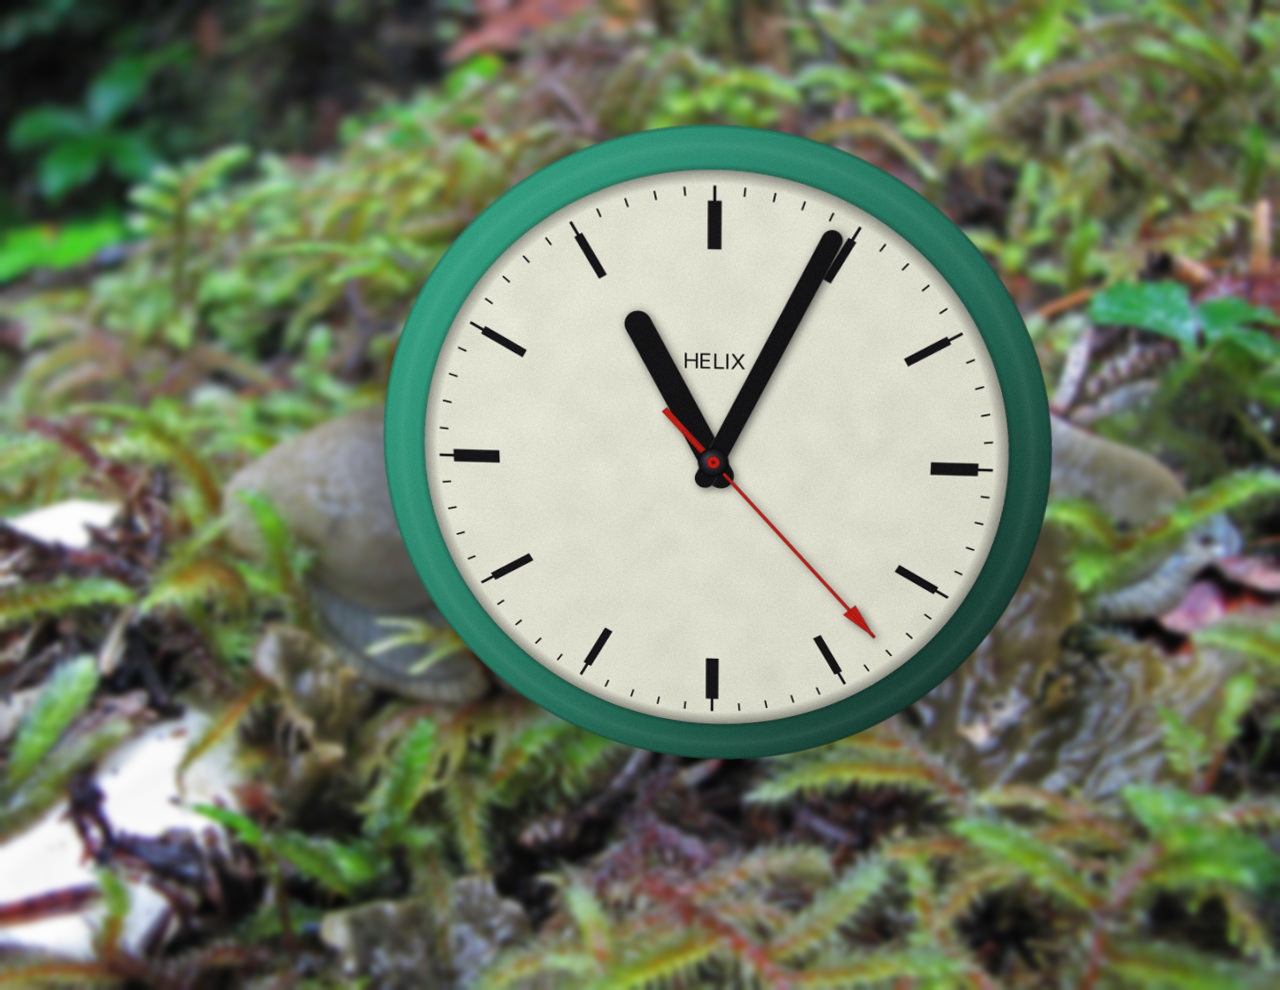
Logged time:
11h04m23s
